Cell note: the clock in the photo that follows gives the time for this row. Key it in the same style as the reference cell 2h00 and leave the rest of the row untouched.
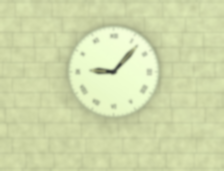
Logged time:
9h07
